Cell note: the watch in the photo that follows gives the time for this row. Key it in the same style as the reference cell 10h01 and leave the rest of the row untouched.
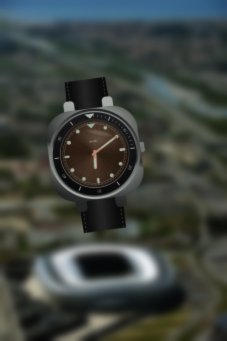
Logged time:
6h10
